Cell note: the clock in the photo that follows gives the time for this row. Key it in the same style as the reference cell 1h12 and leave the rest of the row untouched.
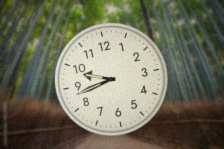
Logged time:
9h43
